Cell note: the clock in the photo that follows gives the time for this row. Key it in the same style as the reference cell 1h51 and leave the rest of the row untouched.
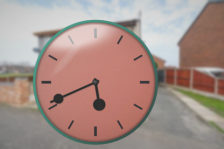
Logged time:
5h41
